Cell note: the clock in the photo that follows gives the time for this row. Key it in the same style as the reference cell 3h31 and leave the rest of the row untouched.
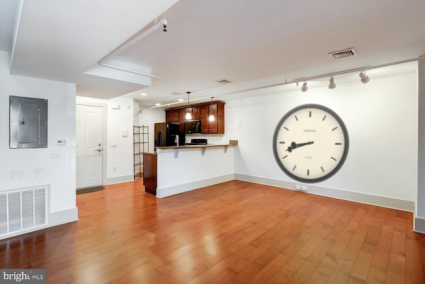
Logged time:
8h42
